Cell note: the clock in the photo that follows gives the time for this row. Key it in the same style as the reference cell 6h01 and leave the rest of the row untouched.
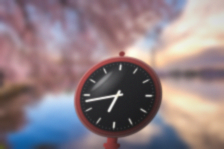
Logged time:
6h43
